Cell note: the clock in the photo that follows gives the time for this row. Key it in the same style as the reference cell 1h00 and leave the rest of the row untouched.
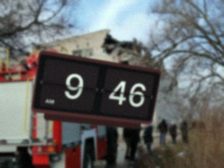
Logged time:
9h46
